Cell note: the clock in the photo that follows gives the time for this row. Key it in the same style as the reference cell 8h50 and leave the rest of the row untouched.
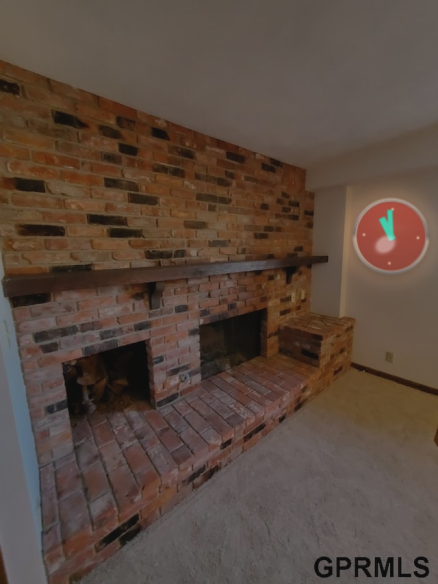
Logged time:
10h59
